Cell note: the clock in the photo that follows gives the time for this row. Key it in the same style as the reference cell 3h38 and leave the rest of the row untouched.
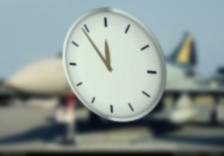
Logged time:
11h54
